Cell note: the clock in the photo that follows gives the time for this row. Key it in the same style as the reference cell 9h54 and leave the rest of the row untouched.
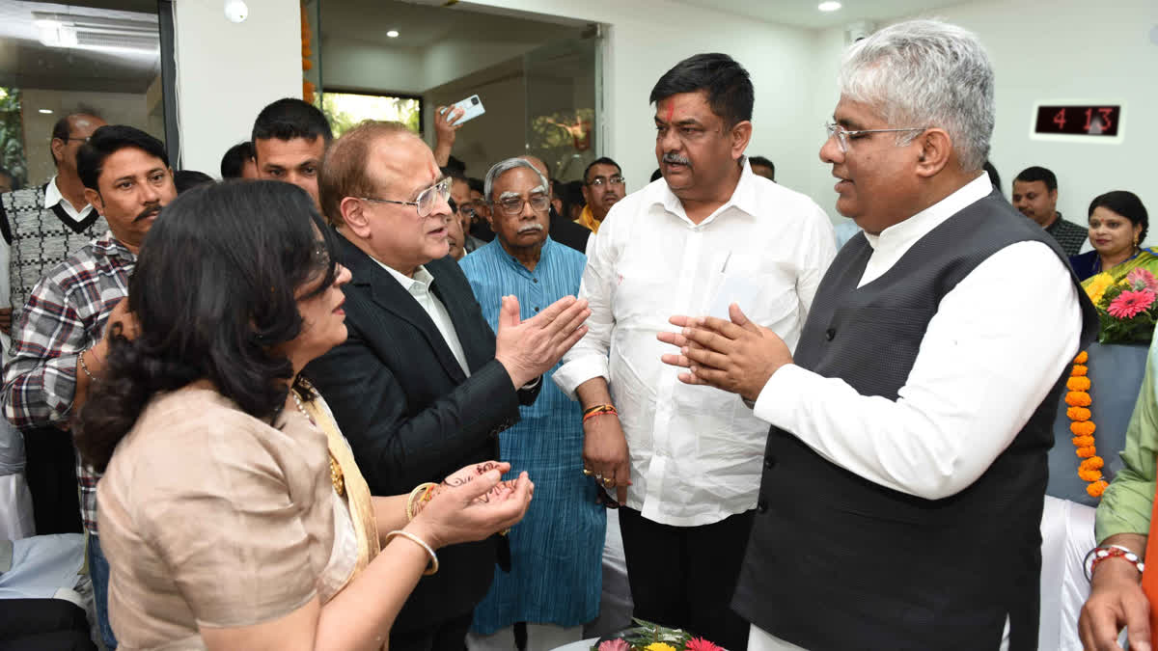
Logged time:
4h13
